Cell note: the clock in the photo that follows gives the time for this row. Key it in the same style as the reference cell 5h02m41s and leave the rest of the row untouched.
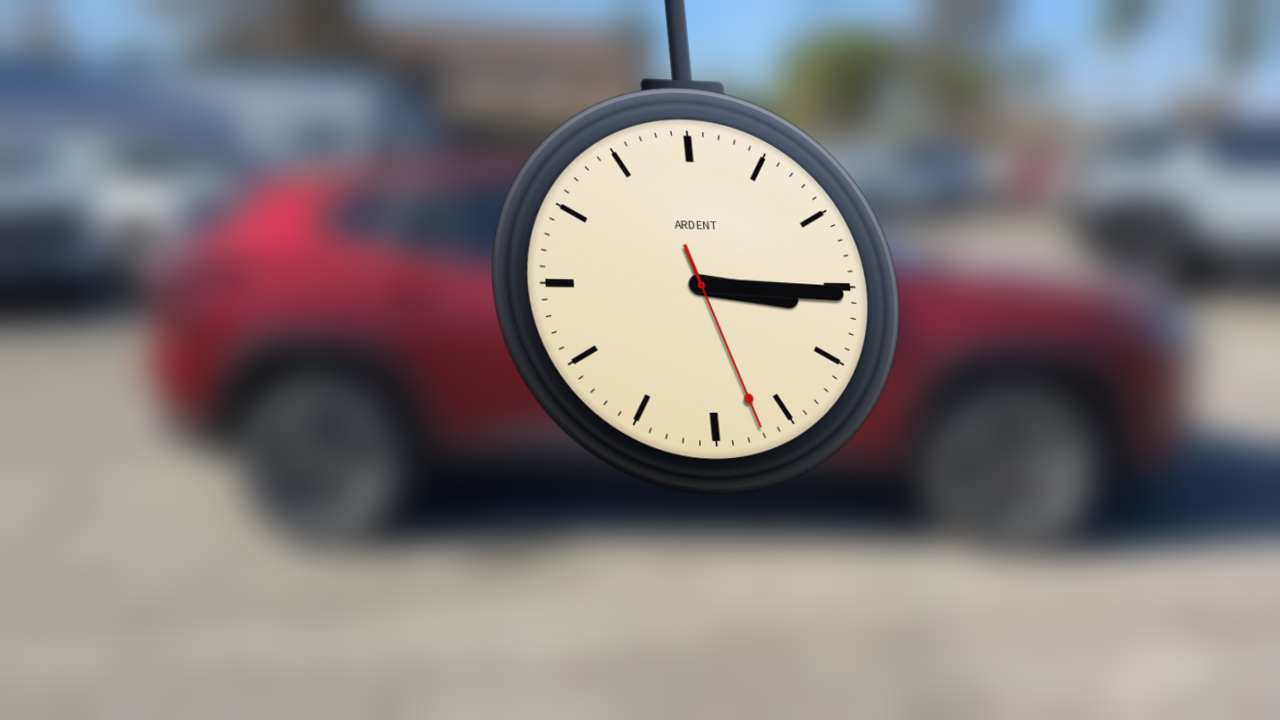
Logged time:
3h15m27s
